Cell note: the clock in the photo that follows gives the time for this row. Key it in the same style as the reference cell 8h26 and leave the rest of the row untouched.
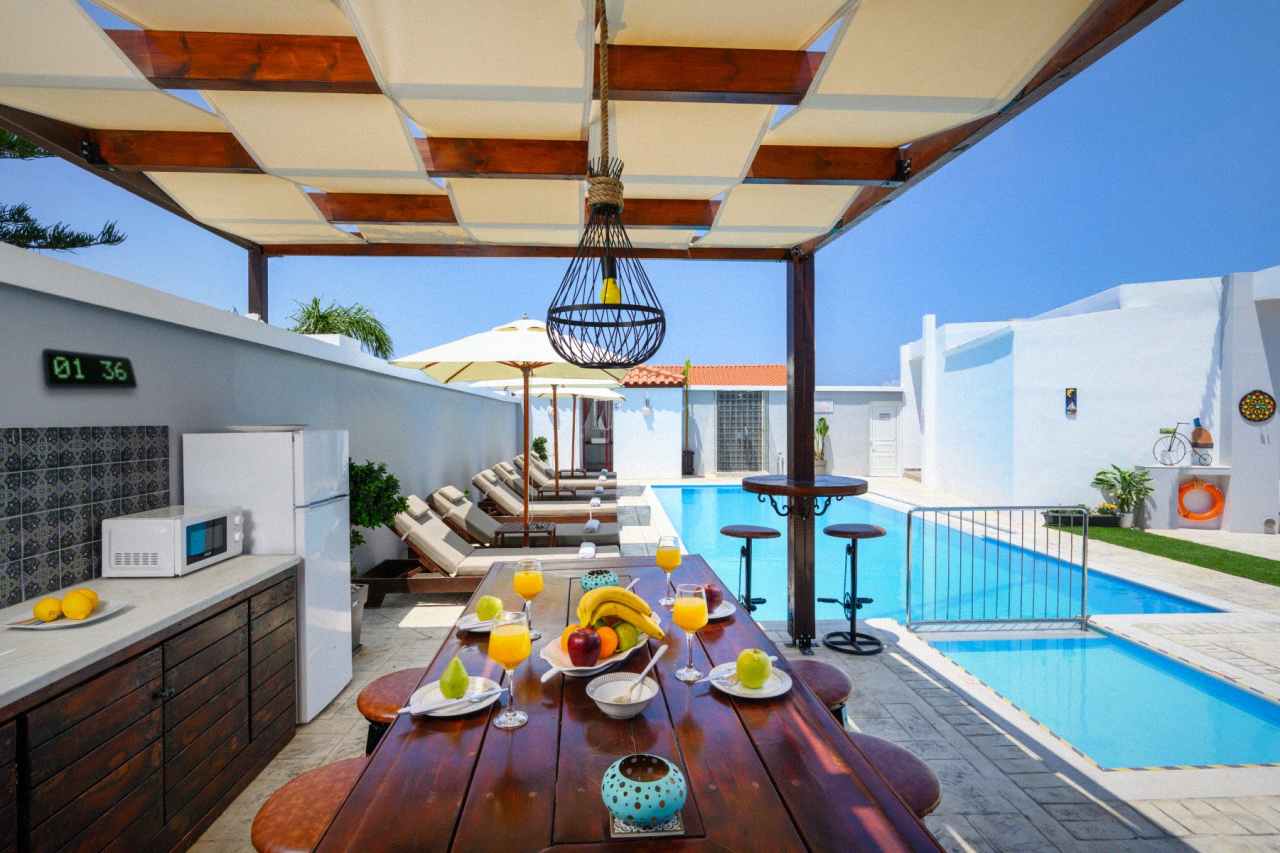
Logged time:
1h36
